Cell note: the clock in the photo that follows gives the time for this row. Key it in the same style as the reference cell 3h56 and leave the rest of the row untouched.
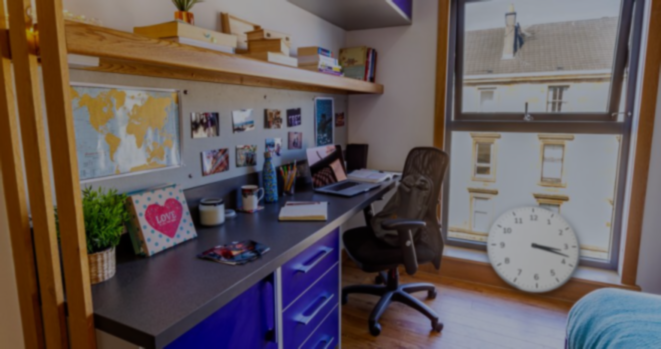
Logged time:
3h18
